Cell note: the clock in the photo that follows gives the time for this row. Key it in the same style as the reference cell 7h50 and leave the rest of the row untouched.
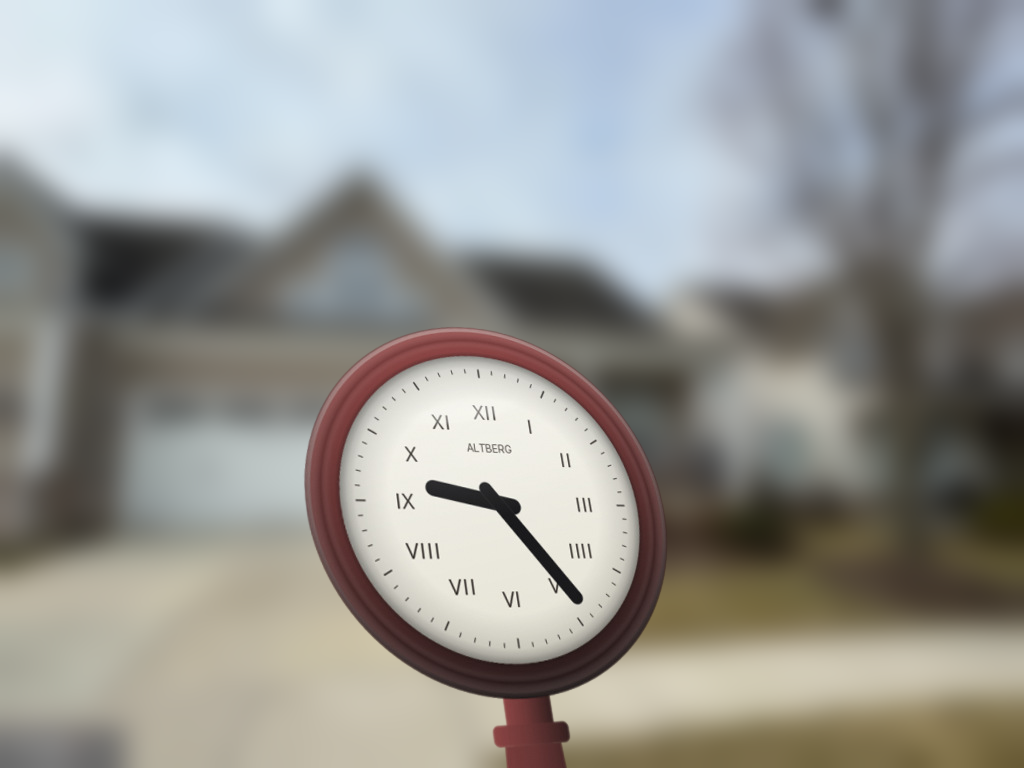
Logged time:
9h24
